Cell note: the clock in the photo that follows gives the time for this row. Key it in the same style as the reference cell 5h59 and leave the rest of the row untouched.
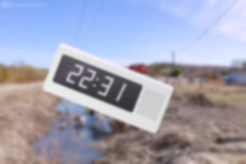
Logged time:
22h31
